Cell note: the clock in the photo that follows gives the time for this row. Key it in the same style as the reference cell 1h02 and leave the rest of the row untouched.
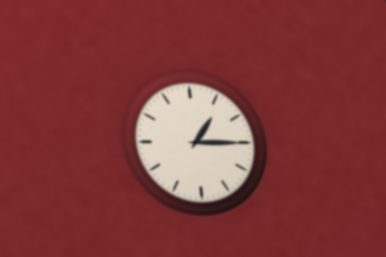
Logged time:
1h15
